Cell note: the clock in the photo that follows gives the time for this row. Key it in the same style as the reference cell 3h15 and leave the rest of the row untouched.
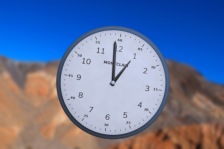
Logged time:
12h59
